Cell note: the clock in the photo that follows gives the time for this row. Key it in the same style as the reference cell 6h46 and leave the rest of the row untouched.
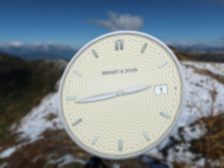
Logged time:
2h44
